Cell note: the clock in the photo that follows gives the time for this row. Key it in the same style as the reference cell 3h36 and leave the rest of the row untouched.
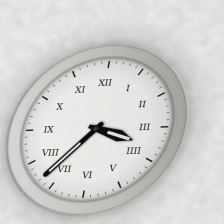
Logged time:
3h37
